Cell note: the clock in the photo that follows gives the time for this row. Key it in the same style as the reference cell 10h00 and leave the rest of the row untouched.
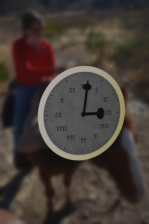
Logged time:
3h01
